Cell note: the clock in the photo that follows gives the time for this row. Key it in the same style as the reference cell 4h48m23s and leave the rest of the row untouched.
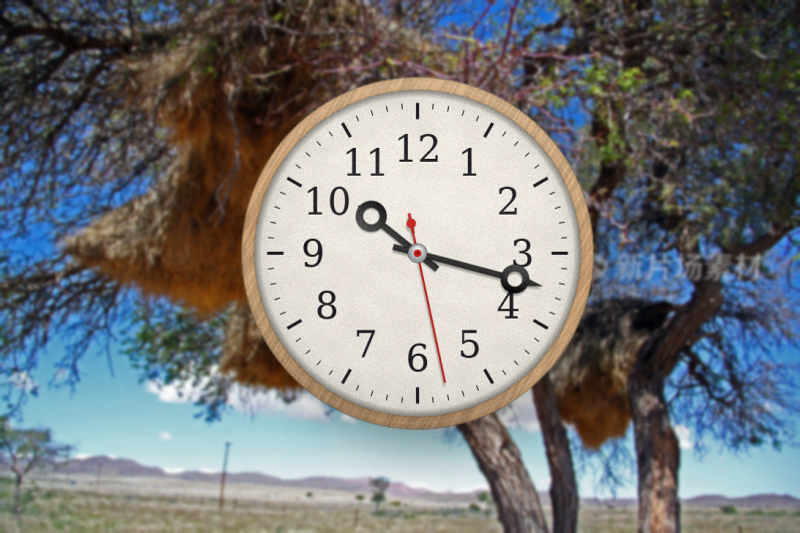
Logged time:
10h17m28s
